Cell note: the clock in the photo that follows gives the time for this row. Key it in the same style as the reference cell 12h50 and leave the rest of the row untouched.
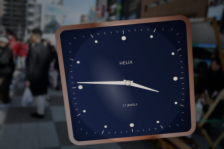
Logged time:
3h46
